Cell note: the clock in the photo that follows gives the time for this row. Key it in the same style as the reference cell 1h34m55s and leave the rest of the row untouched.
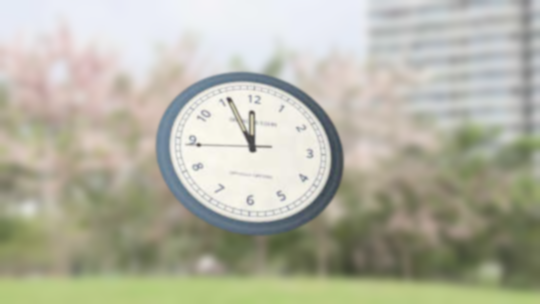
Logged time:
11h55m44s
